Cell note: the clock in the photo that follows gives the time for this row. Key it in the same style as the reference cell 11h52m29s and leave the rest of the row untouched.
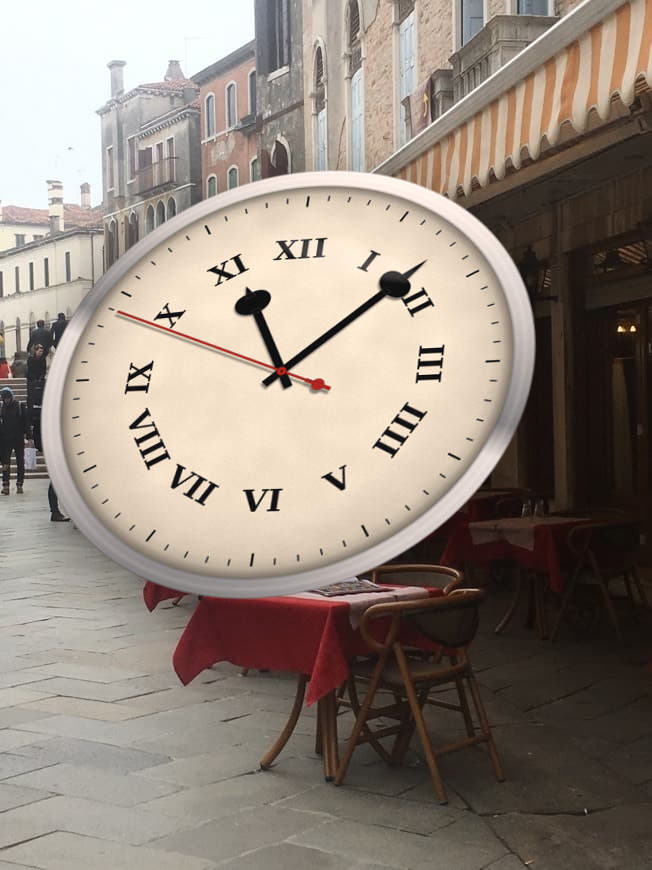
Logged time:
11h07m49s
